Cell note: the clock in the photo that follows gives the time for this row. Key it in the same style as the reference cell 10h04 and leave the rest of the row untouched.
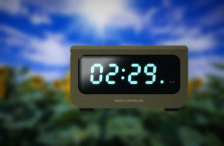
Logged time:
2h29
